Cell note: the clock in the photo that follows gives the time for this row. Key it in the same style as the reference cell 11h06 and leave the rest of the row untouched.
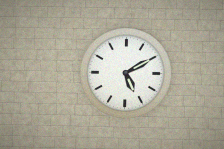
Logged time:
5h10
